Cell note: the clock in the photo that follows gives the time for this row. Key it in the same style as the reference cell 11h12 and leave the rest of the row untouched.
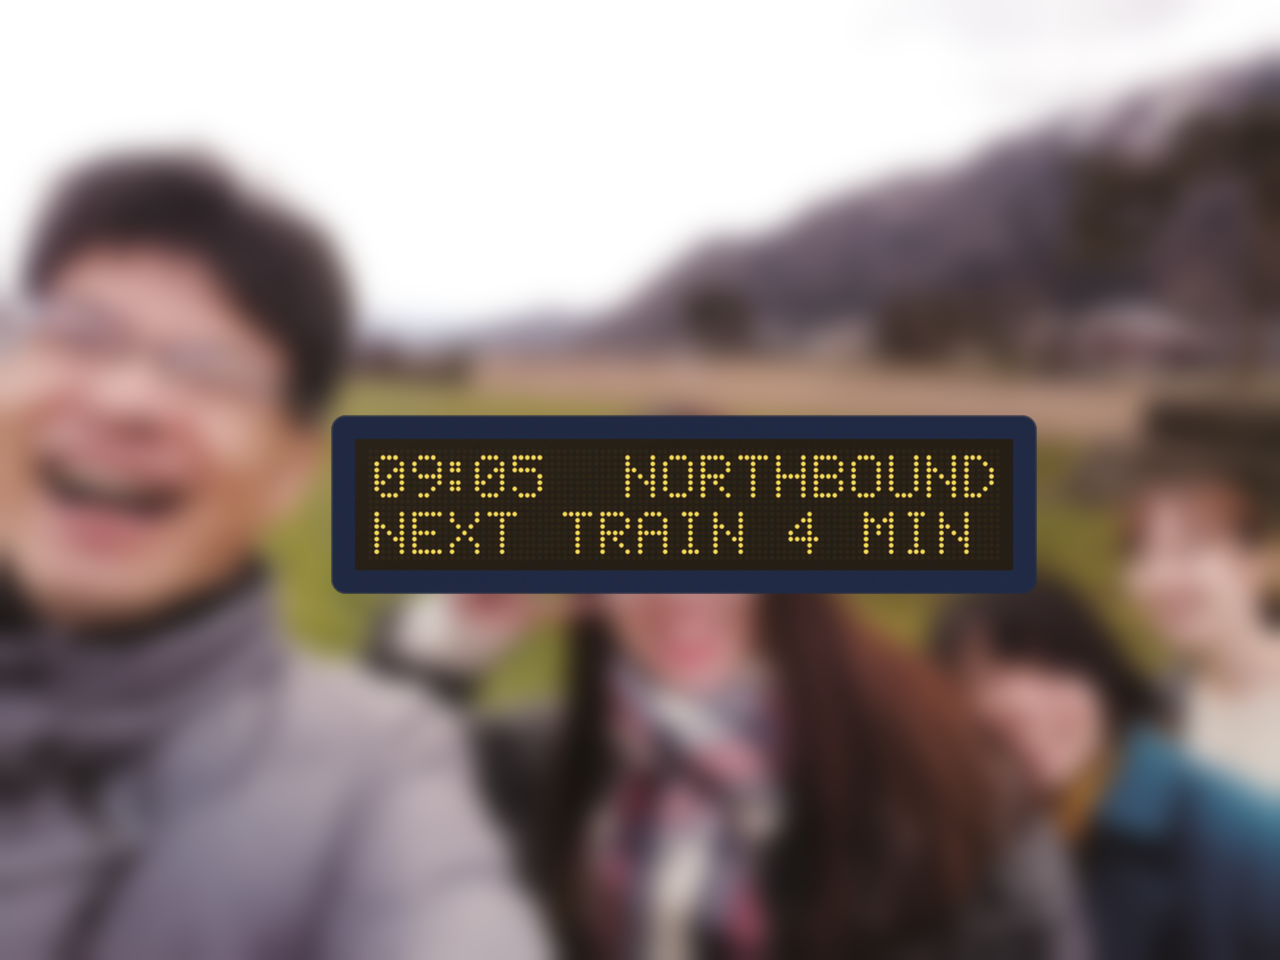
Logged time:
9h05
